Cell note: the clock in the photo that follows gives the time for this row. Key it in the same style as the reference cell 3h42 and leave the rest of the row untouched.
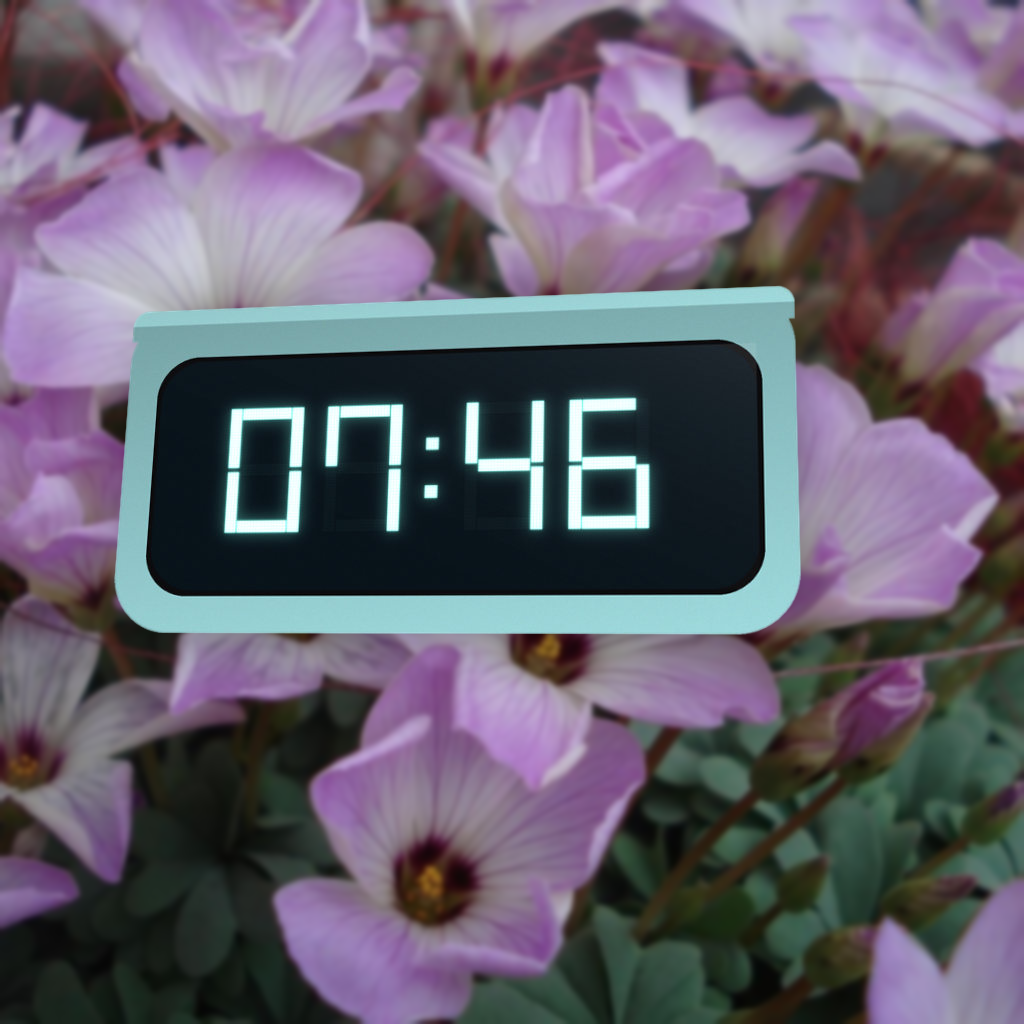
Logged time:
7h46
